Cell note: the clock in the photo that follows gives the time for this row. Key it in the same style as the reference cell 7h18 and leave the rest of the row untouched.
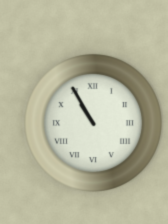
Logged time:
10h55
